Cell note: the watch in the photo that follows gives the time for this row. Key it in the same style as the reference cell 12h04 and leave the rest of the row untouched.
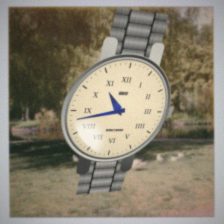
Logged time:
10h43
